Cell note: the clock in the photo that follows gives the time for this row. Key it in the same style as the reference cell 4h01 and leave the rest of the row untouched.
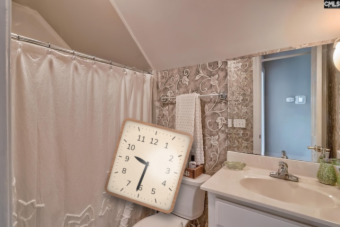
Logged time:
9h31
